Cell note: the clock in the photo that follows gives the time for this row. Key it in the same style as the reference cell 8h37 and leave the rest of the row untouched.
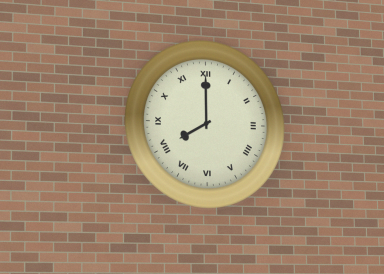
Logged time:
8h00
